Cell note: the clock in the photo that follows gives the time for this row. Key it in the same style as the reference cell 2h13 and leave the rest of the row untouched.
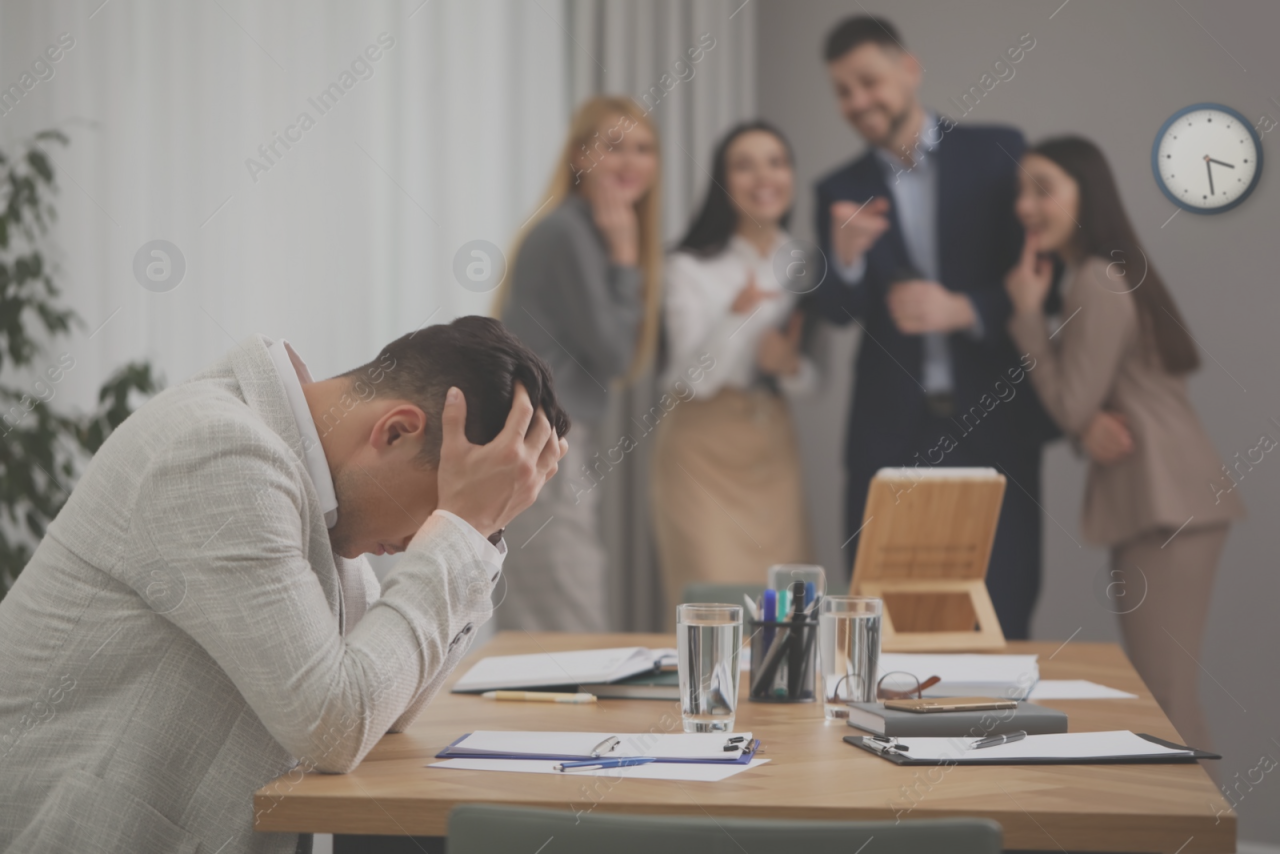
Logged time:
3h28
